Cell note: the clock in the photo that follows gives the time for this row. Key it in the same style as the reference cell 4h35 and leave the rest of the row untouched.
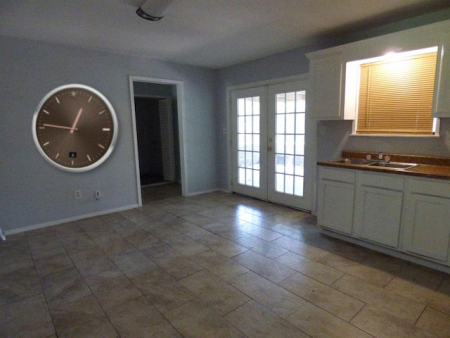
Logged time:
12h46
